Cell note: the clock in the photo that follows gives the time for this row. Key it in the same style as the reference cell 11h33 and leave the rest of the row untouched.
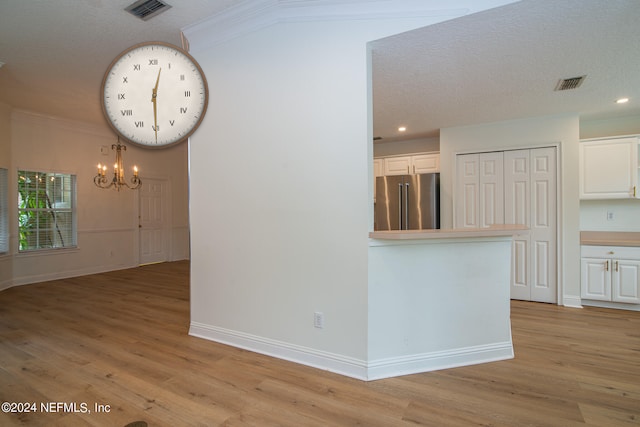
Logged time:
12h30
